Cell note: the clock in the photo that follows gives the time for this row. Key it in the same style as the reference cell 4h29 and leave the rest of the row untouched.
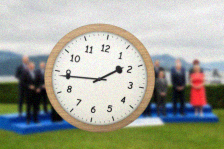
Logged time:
1h44
